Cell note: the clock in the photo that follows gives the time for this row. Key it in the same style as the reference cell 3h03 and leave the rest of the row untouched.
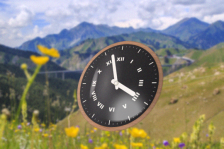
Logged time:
3h57
